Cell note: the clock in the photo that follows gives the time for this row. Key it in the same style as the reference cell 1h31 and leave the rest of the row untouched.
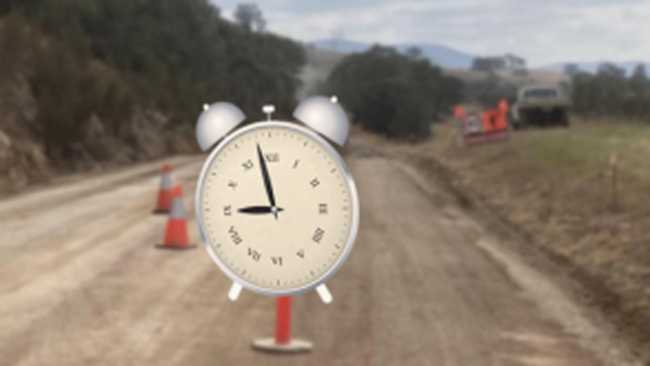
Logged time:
8h58
